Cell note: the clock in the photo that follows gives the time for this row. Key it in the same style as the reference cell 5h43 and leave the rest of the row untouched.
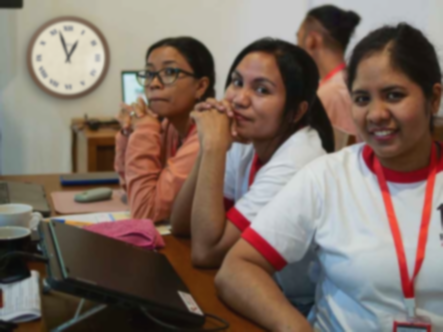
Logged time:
12h57
